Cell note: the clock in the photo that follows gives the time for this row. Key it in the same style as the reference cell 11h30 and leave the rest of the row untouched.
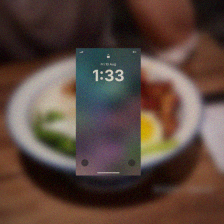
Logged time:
1h33
